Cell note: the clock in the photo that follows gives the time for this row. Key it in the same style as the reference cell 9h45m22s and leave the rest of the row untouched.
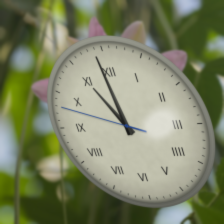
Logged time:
10h58m48s
